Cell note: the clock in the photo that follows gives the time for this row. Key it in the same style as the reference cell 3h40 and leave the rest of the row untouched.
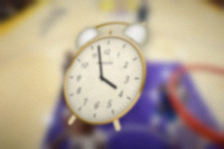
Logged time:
3h57
